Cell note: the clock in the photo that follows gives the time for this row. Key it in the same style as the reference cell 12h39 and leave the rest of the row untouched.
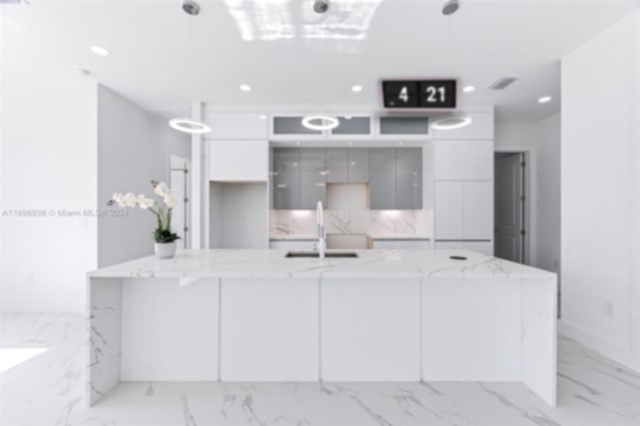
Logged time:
4h21
